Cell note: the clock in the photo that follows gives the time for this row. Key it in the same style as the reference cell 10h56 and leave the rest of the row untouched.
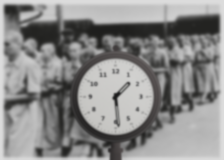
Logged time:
1h29
